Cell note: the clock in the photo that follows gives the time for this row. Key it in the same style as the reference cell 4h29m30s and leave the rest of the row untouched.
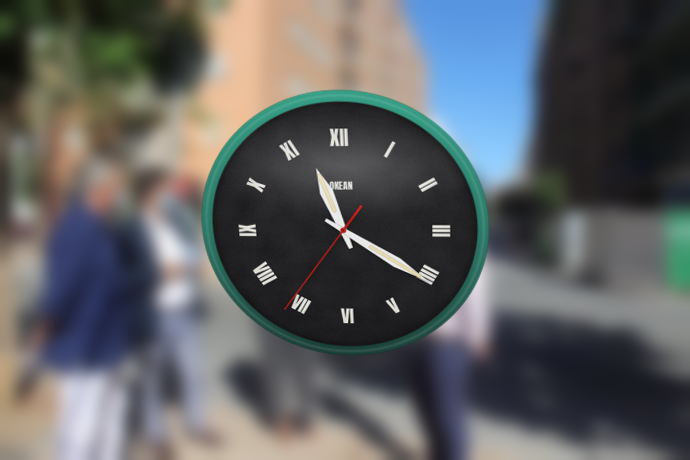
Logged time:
11h20m36s
